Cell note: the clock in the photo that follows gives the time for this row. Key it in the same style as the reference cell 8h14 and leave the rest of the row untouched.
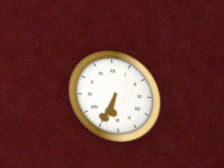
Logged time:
6h35
